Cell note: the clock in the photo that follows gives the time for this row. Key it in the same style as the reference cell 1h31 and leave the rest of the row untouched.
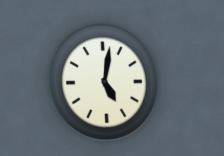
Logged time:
5h02
